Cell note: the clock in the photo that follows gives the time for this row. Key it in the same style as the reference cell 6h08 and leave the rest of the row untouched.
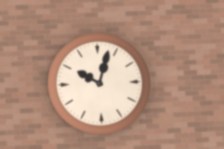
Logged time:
10h03
